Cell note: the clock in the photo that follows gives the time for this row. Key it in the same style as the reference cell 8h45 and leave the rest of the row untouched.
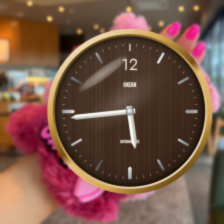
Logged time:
5h44
